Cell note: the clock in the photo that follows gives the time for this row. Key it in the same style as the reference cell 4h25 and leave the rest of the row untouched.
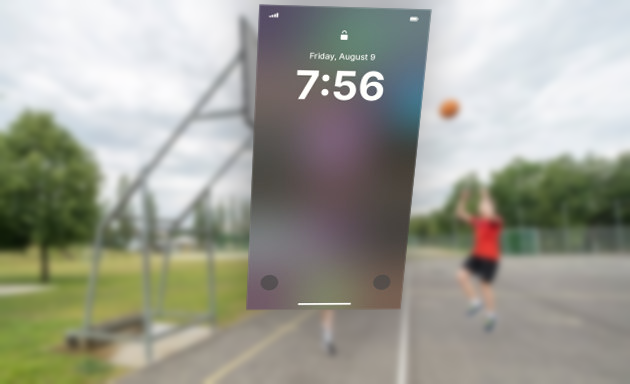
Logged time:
7h56
